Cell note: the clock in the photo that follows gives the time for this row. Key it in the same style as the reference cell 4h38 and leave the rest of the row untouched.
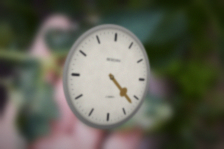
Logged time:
4h22
